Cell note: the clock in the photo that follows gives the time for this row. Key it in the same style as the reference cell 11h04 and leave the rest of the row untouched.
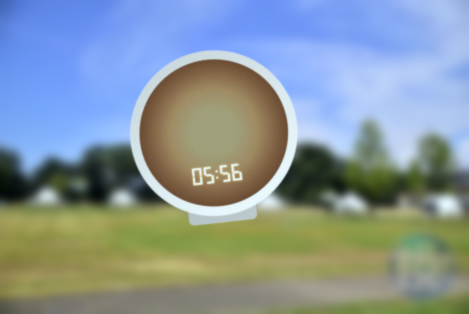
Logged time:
5h56
